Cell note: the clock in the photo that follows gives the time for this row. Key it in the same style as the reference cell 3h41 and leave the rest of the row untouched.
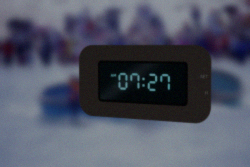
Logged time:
7h27
